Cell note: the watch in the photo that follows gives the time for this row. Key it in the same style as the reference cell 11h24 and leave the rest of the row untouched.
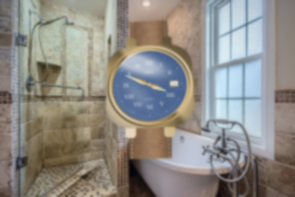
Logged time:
3h49
